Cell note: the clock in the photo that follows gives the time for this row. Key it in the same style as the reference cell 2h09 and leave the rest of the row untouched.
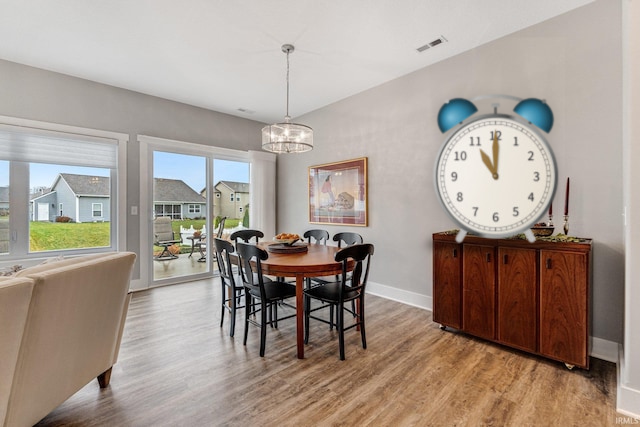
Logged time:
11h00
